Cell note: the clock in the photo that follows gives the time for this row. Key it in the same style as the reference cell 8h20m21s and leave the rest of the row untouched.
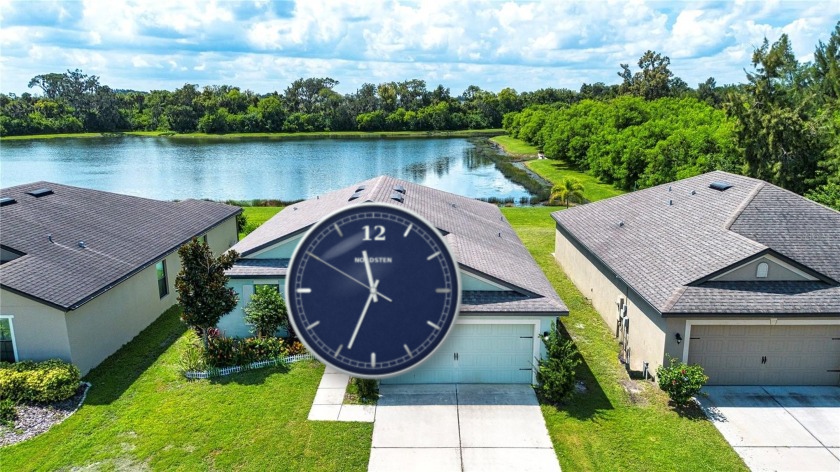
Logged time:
11h33m50s
